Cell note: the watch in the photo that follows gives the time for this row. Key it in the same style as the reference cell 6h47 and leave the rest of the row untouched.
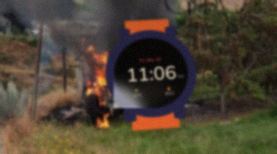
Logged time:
11h06
